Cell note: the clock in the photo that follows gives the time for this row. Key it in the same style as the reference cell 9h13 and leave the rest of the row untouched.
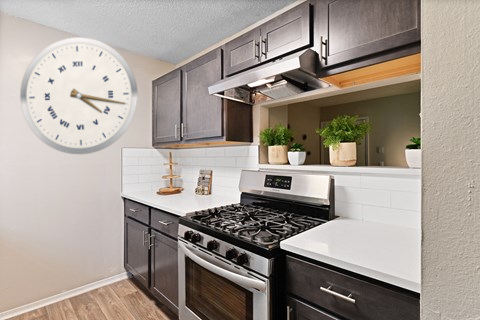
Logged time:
4h17
